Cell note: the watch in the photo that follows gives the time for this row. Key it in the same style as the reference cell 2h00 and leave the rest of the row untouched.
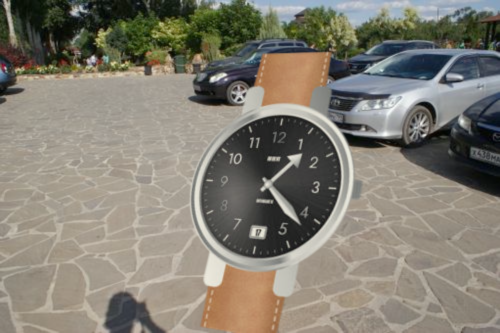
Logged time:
1h22
